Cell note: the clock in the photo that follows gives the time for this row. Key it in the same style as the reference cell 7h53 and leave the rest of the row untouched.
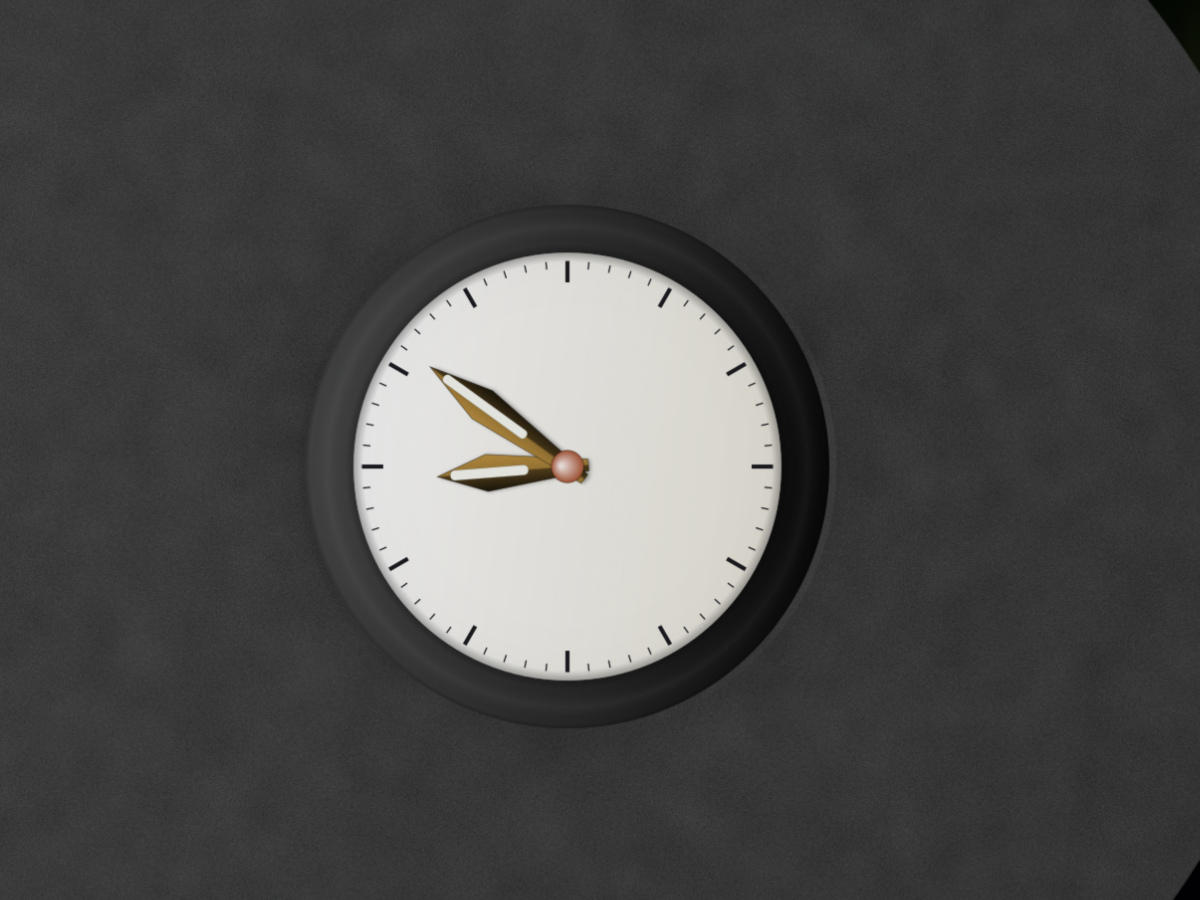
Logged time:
8h51
